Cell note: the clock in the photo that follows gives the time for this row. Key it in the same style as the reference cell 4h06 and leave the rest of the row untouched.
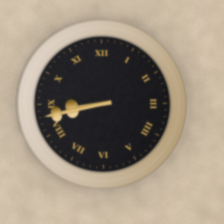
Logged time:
8h43
